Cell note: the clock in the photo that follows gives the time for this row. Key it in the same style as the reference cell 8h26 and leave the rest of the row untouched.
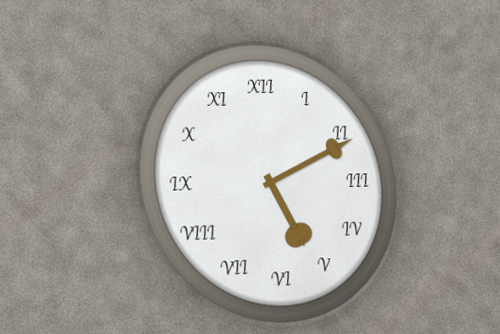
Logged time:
5h11
